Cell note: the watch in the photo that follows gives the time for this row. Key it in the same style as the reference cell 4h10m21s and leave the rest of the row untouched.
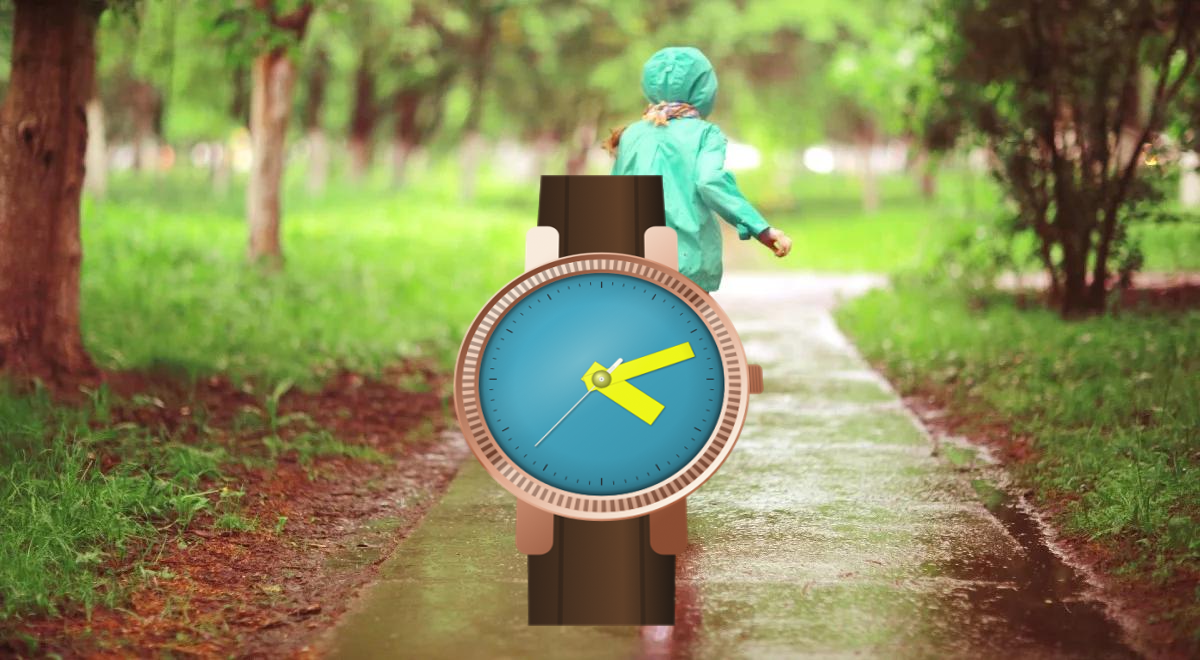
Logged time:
4h11m37s
